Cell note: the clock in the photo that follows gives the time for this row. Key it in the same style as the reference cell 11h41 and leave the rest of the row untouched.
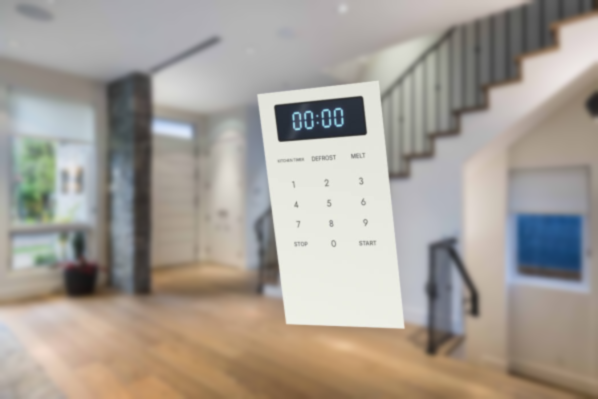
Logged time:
0h00
